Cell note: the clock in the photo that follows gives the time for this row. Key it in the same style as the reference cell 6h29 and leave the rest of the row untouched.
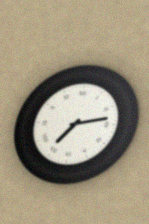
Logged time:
7h13
